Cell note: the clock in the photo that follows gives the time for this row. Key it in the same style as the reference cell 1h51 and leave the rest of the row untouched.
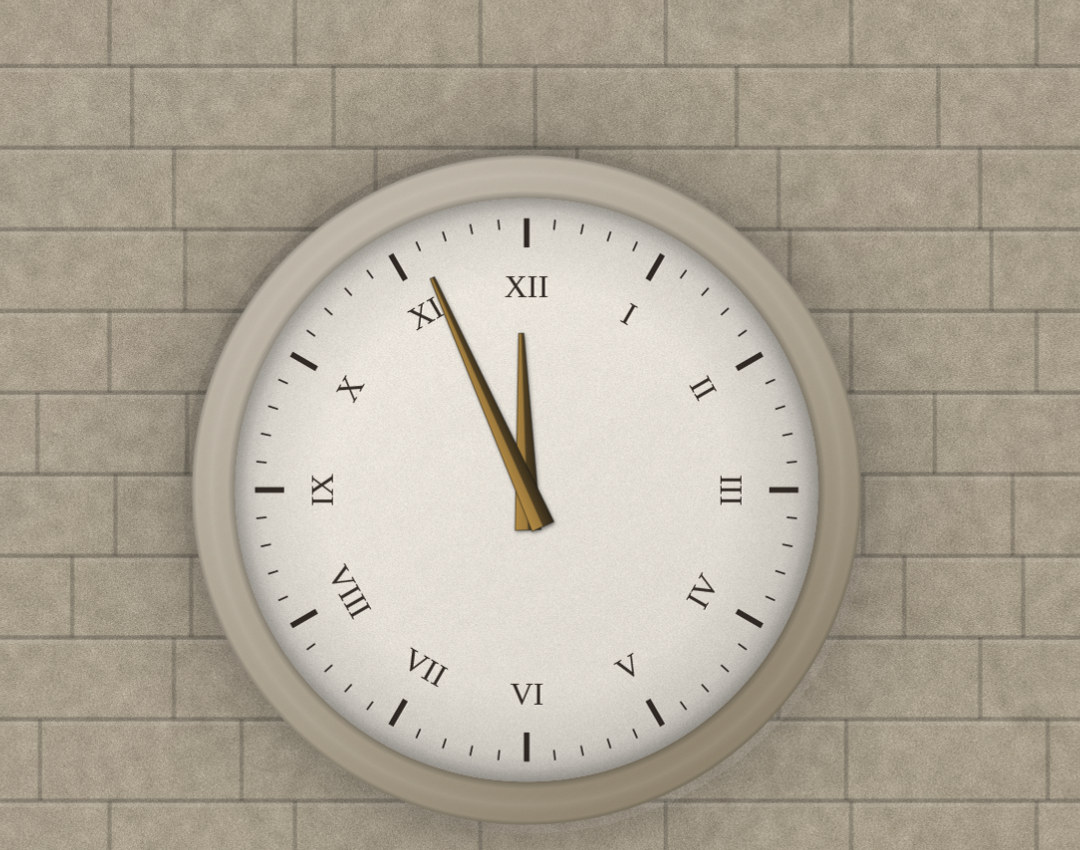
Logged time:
11h56
